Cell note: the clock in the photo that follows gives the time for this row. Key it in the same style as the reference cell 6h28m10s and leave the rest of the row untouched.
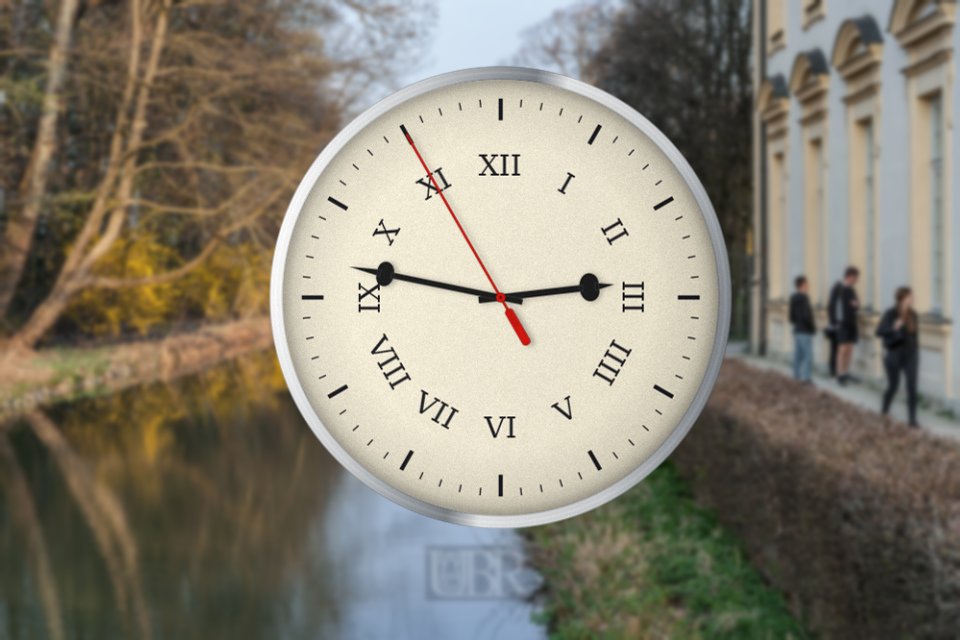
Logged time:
2h46m55s
